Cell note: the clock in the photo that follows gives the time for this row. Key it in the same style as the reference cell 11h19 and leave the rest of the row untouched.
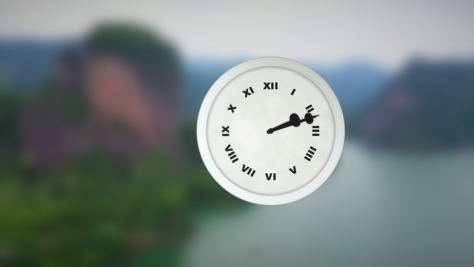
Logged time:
2h12
